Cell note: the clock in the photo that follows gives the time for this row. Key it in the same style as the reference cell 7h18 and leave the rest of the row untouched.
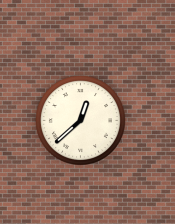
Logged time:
12h38
